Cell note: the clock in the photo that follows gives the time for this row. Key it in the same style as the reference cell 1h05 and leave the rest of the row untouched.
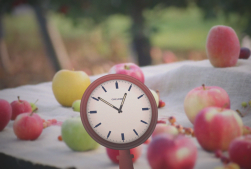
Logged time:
12h51
